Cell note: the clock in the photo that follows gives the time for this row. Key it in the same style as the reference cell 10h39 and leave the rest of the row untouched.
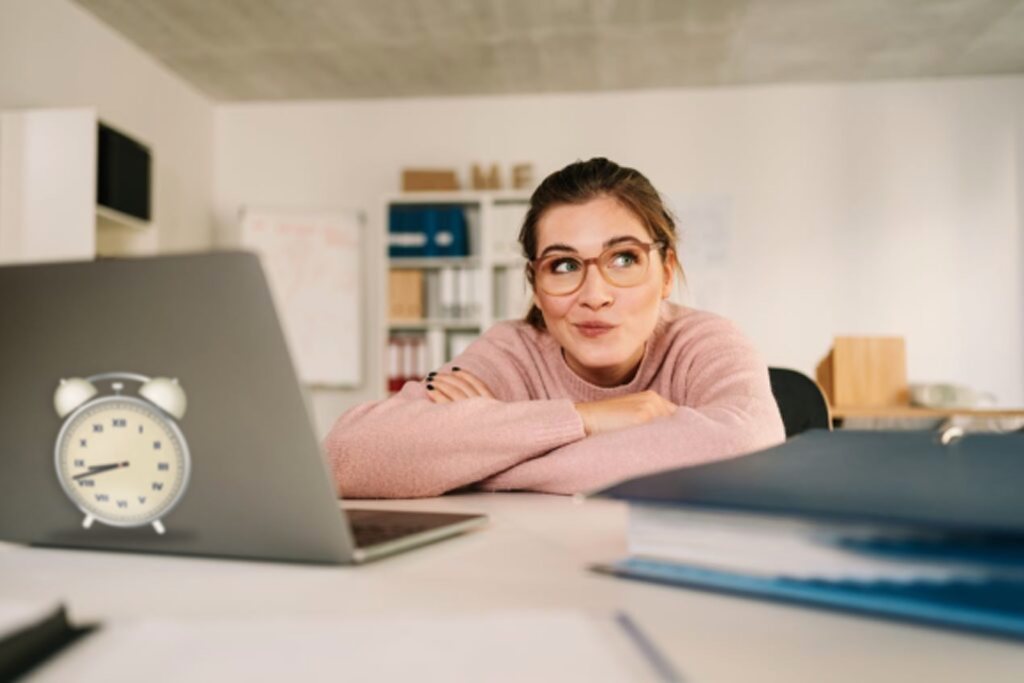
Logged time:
8h42
